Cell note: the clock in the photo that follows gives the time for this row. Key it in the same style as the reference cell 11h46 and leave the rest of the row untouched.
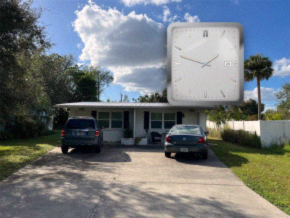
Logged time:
1h48
